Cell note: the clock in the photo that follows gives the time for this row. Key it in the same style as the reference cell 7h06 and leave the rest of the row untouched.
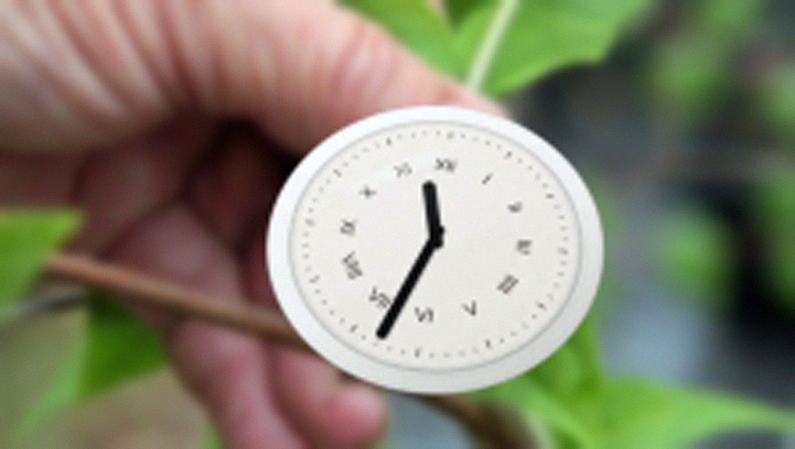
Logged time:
11h33
